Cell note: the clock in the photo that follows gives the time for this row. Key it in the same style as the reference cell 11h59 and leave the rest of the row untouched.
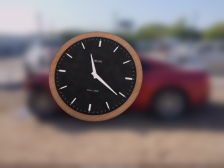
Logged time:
11h21
